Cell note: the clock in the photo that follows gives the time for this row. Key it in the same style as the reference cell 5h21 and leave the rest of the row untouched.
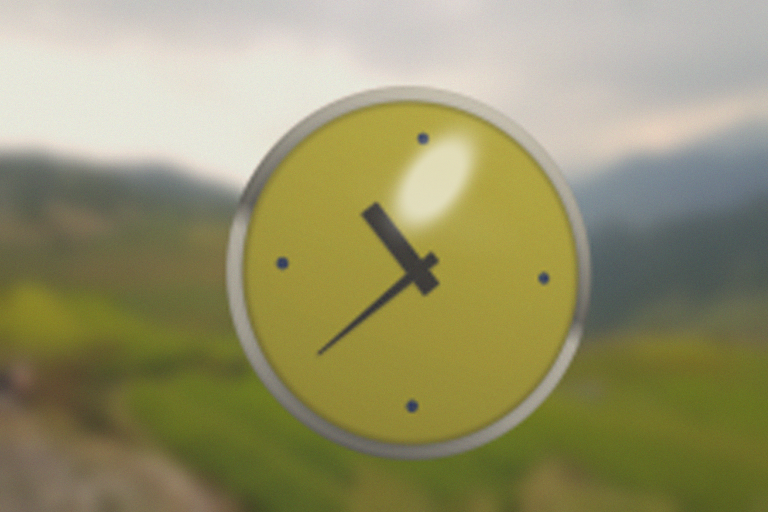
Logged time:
10h38
